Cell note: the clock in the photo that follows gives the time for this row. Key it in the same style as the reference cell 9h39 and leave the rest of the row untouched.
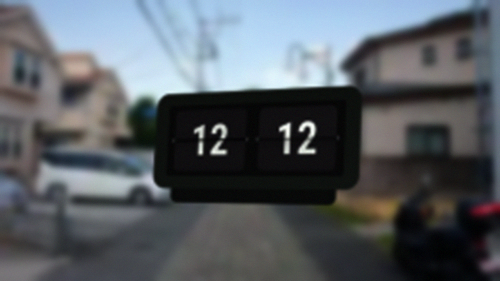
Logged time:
12h12
